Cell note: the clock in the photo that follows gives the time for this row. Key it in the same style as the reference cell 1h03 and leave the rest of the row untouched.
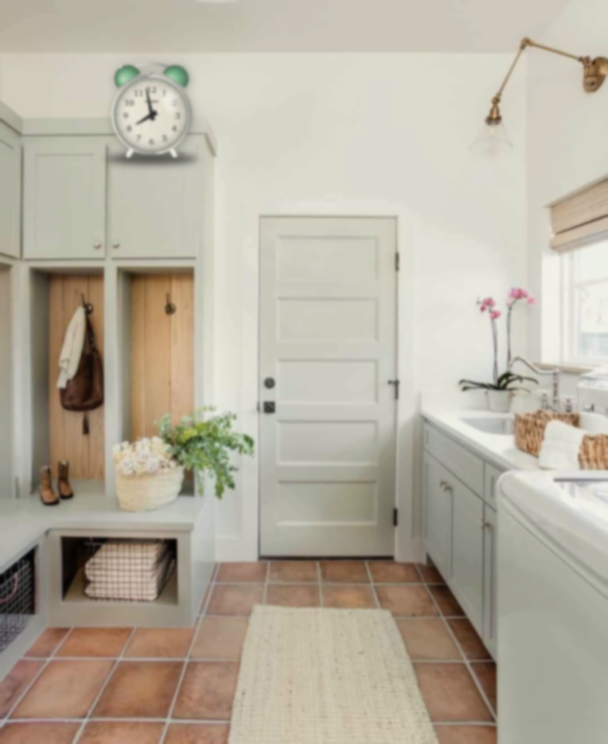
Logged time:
7h58
